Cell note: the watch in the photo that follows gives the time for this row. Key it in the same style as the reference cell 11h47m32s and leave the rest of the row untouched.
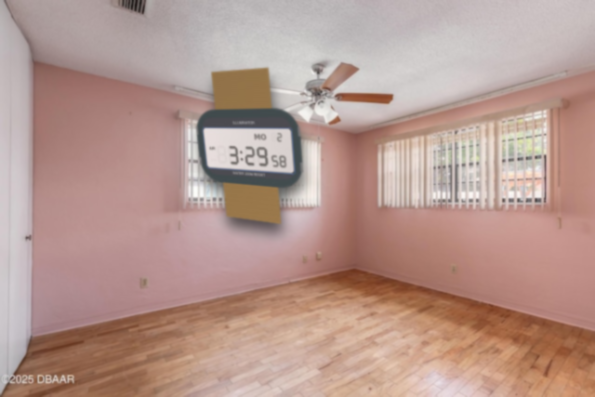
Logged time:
3h29m58s
